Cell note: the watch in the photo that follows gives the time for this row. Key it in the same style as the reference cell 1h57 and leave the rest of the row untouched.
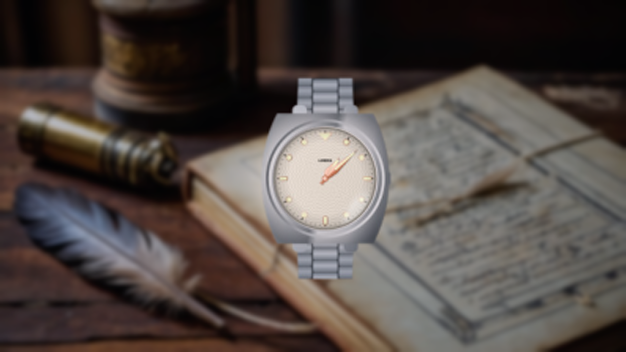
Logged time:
1h08
